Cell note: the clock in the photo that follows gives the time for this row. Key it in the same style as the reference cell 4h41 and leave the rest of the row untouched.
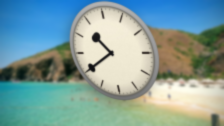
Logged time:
10h40
